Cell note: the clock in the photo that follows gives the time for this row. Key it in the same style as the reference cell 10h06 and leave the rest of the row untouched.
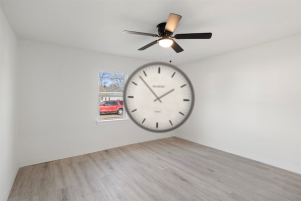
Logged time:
1h53
